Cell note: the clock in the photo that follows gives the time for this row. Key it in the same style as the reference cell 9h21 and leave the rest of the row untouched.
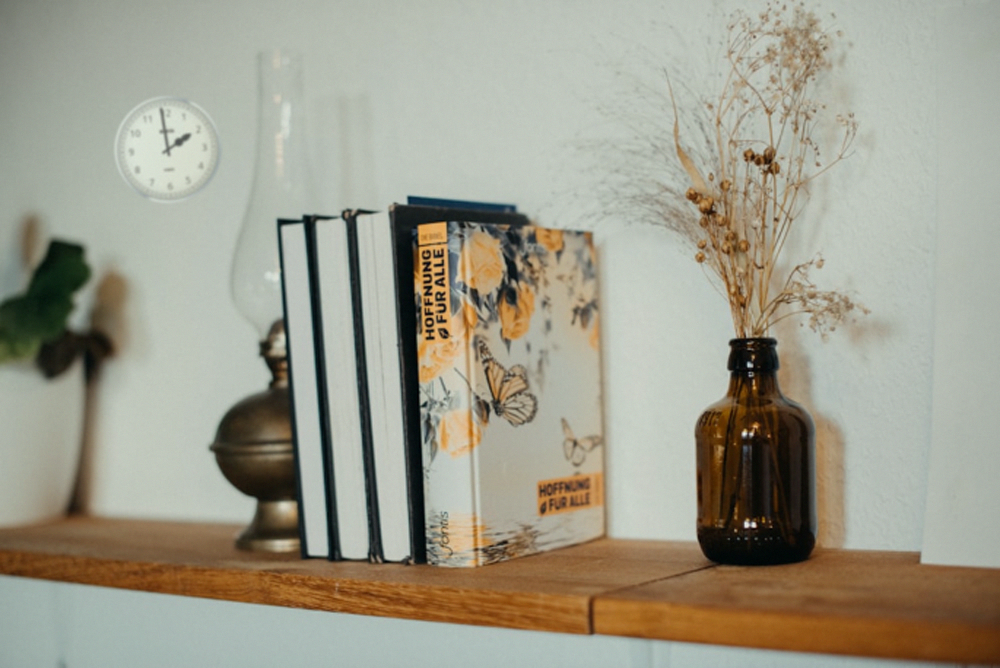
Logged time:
1h59
